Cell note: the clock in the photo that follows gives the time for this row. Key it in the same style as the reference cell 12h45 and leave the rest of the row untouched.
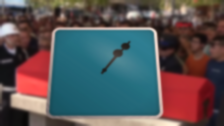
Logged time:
1h06
